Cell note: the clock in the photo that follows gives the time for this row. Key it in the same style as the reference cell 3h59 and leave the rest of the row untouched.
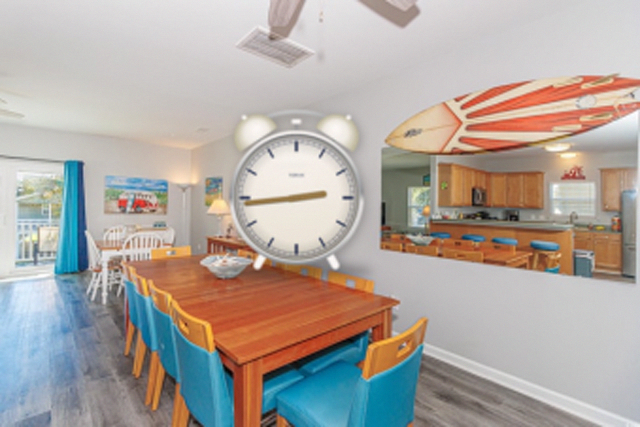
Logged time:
2h44
